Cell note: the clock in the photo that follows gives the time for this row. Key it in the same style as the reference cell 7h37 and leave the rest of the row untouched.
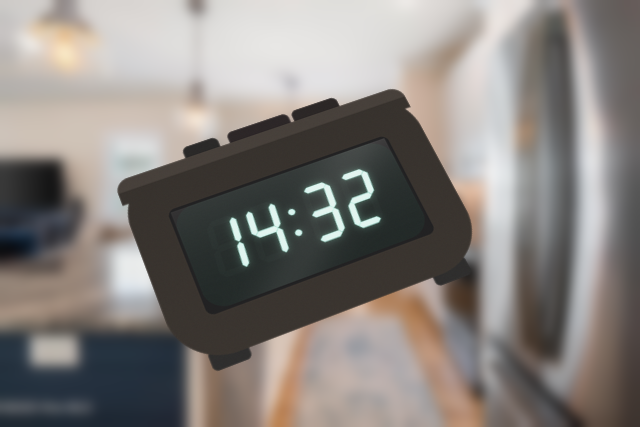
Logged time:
14h32
